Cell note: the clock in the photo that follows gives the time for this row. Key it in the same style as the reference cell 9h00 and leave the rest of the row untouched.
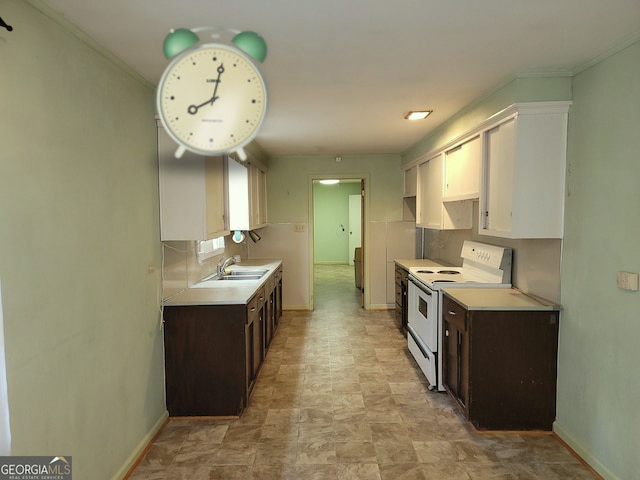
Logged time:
8h02
